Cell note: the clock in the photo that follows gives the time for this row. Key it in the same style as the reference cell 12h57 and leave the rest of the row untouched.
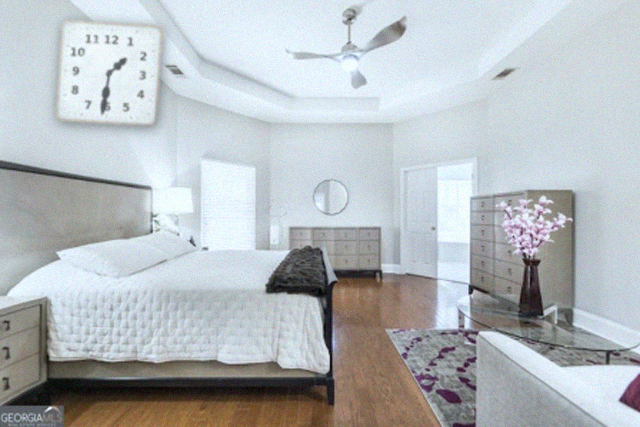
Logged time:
1h31
